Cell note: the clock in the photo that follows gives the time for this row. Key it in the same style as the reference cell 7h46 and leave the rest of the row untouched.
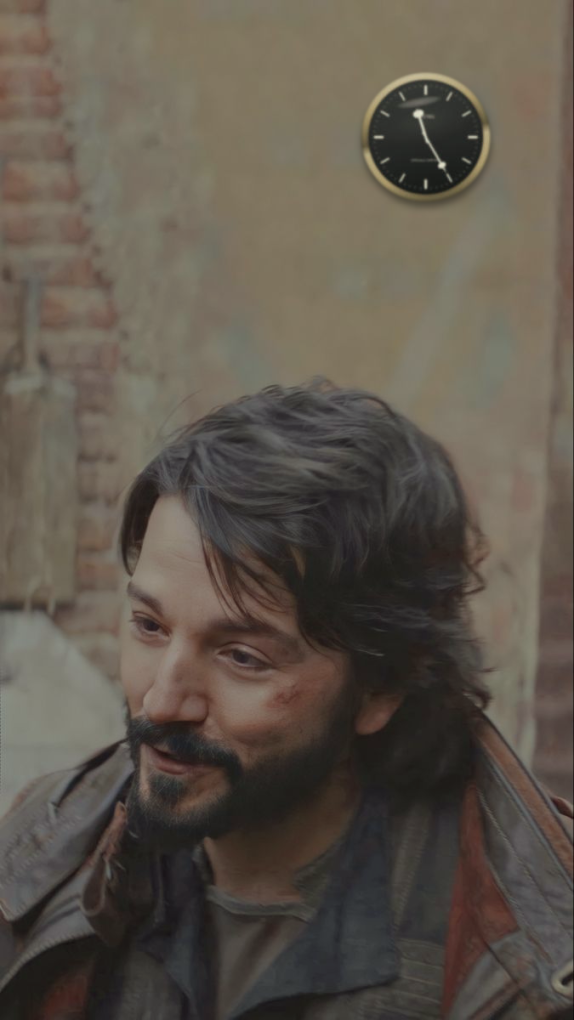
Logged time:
11h25
